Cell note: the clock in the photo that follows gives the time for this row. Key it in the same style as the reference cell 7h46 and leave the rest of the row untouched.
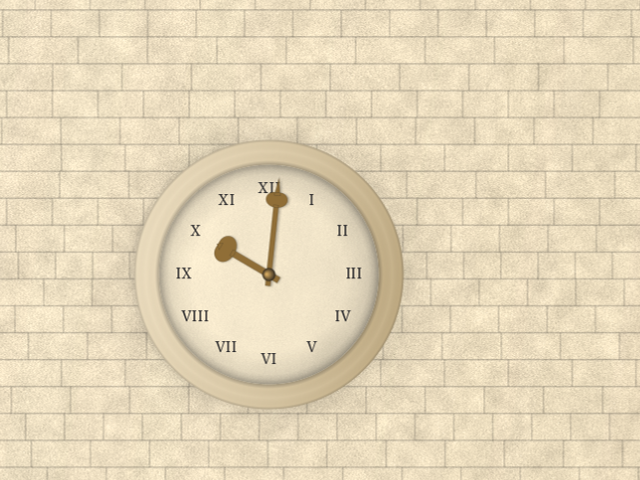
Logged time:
10h01
